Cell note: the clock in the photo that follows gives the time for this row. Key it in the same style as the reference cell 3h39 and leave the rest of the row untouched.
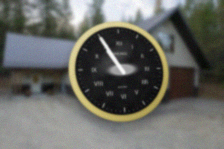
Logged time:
10h55
